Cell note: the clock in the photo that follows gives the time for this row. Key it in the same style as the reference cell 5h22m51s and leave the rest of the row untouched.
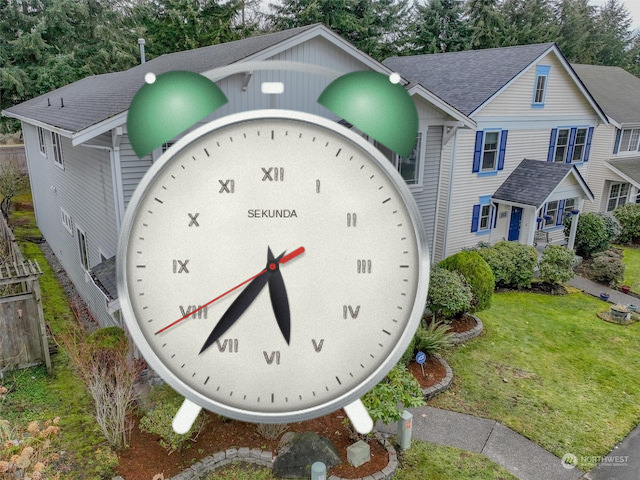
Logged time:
5h36m40s
